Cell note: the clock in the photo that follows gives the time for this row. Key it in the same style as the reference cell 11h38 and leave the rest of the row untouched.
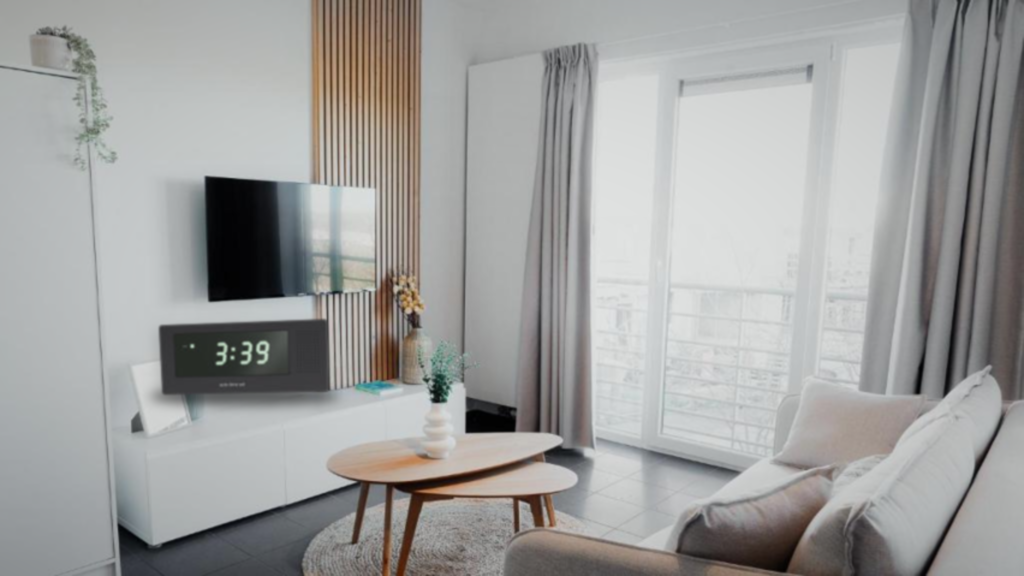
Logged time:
3h39
